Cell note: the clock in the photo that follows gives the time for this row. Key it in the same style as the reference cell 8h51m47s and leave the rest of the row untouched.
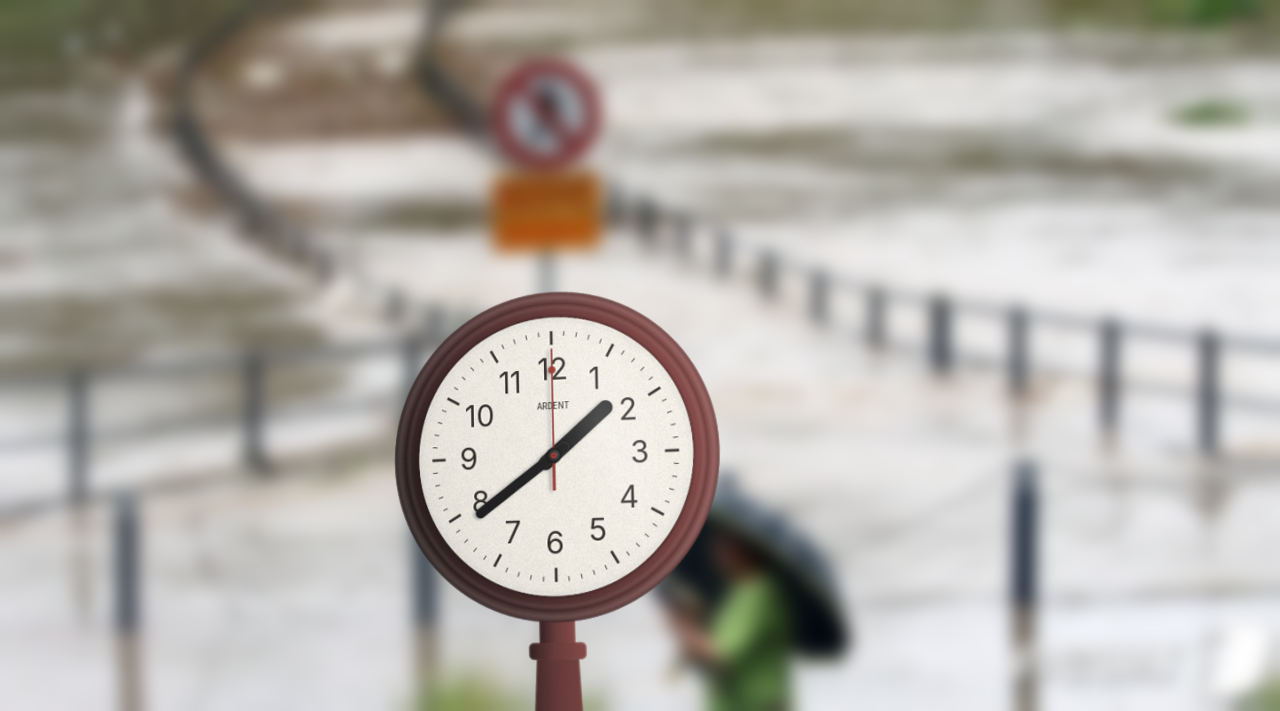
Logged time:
1h39m00s
